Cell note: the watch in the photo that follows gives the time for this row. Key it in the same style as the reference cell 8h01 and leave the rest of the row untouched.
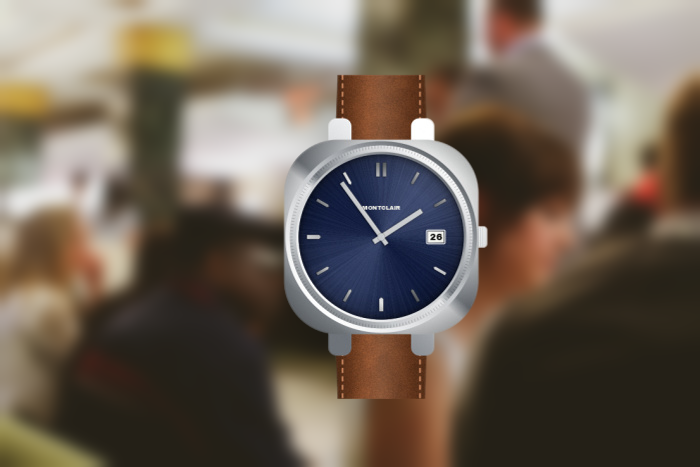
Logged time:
1h54
